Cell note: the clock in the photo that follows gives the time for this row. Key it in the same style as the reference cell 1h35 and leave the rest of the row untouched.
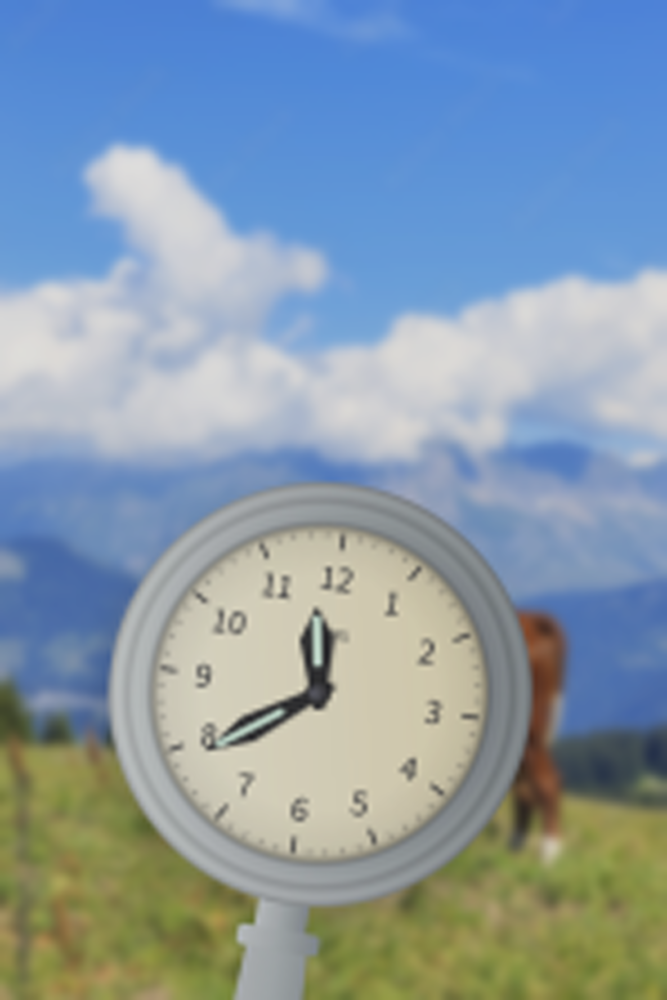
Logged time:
11h39
